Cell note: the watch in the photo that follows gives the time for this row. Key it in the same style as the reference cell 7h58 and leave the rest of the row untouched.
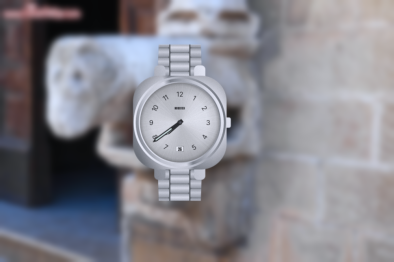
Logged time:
7h39
